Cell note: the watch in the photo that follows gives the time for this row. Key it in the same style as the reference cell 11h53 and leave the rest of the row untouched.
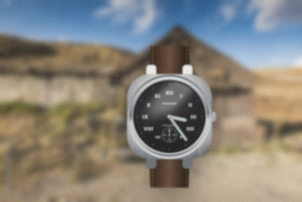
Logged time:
3h24
